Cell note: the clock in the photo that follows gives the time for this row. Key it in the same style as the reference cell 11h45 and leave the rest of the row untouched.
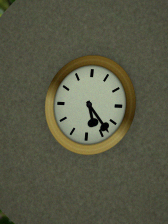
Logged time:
5h23
